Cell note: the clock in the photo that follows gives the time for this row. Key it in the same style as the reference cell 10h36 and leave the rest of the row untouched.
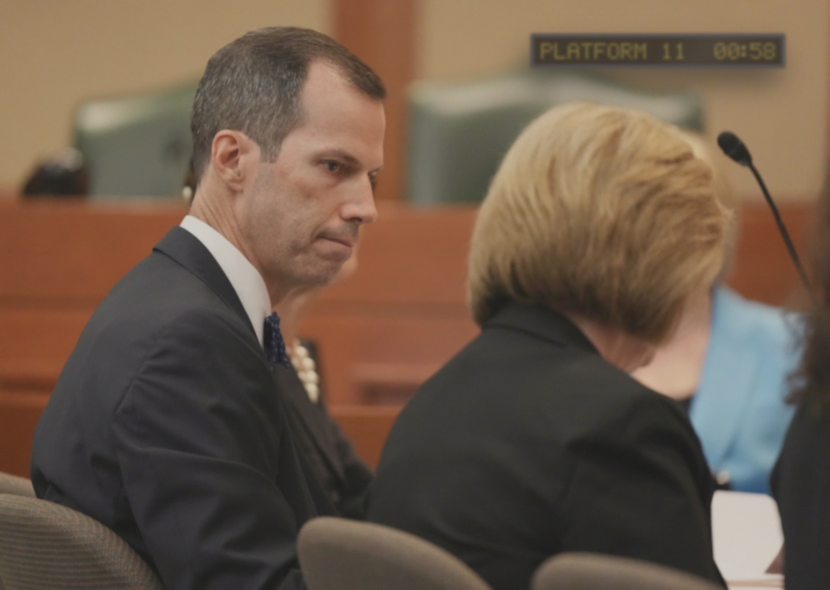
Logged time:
0h58
